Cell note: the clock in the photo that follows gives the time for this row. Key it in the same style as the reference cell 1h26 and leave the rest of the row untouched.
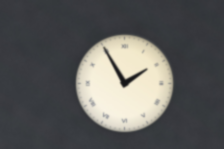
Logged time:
1h55
